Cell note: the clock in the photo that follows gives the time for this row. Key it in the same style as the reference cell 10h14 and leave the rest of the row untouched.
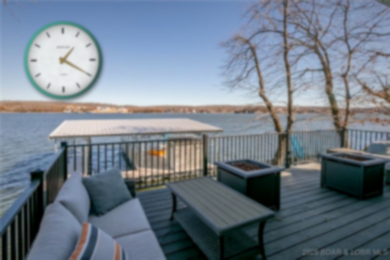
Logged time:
1h20
